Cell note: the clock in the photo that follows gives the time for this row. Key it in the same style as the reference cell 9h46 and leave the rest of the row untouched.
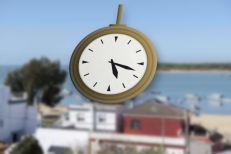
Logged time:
5h18
